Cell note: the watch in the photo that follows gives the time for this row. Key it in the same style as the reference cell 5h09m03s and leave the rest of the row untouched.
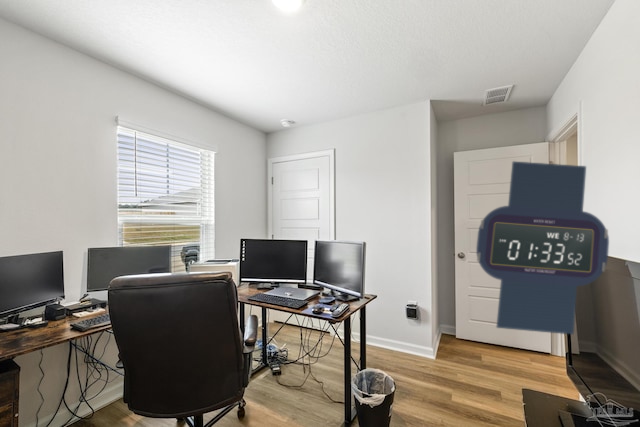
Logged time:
1h33m52s
